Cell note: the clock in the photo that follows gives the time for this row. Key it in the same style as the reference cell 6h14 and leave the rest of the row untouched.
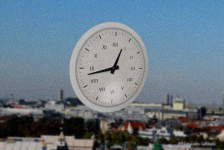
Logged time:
12h43
